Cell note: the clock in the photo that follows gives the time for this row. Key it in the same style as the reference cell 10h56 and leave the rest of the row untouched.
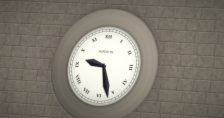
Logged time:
9h27
